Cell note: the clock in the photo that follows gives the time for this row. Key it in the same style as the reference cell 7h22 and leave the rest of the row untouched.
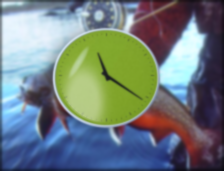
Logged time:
11h21
